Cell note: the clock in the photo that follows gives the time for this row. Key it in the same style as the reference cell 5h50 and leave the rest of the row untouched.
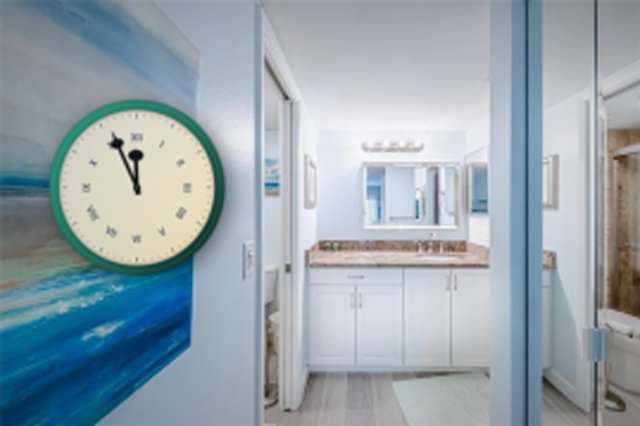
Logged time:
11h56
